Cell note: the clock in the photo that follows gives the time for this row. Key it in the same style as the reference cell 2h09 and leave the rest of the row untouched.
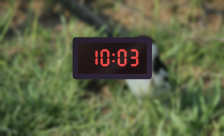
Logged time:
10h03
